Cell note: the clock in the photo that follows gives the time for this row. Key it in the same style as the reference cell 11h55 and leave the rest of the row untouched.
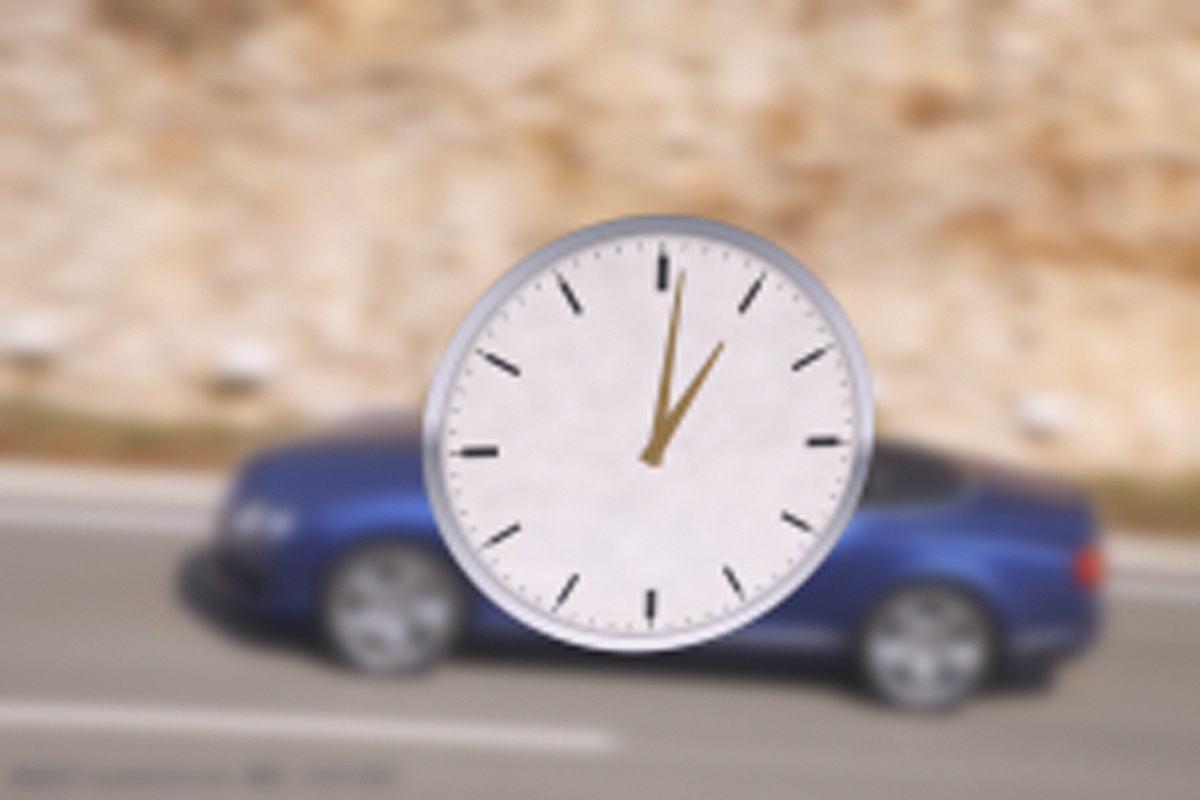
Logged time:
1h01
